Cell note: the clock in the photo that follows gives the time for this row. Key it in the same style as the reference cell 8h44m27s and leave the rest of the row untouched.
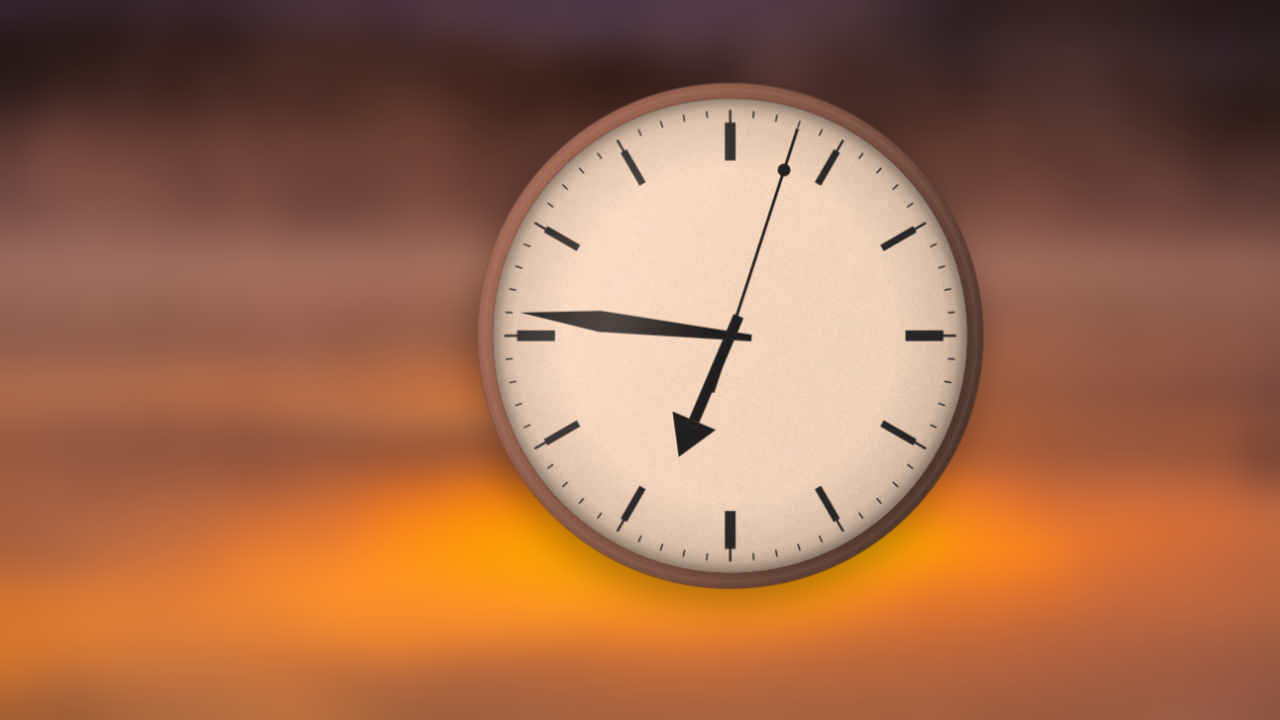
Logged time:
6h46m03s
